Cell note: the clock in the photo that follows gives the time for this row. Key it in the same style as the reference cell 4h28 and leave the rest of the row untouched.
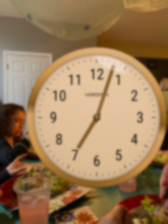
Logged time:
7h03
